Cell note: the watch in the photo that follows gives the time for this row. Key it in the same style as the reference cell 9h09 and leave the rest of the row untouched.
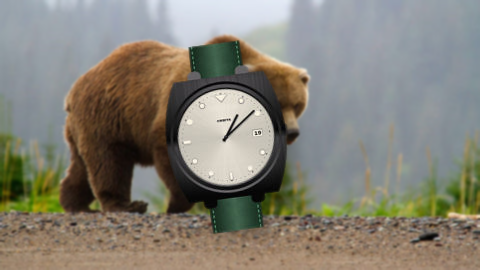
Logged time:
1h09
